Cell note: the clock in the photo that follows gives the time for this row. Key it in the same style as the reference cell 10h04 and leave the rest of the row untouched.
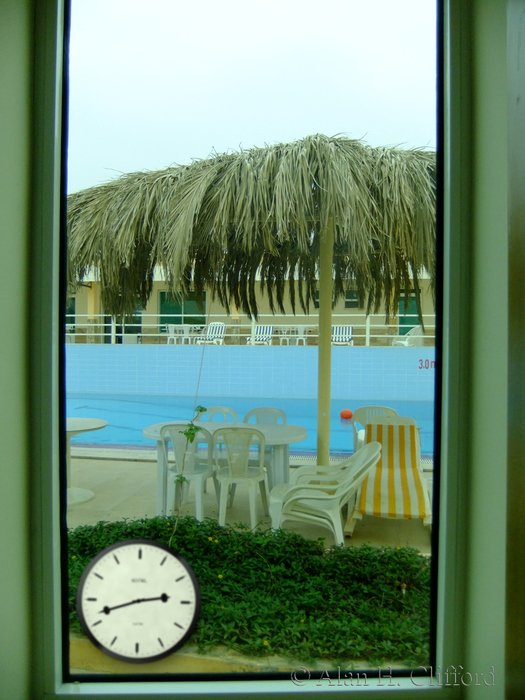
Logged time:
2h42
